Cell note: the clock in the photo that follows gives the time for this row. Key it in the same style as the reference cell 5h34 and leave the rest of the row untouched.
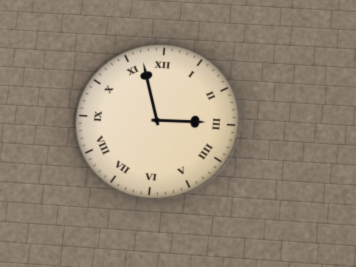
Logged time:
2h57
